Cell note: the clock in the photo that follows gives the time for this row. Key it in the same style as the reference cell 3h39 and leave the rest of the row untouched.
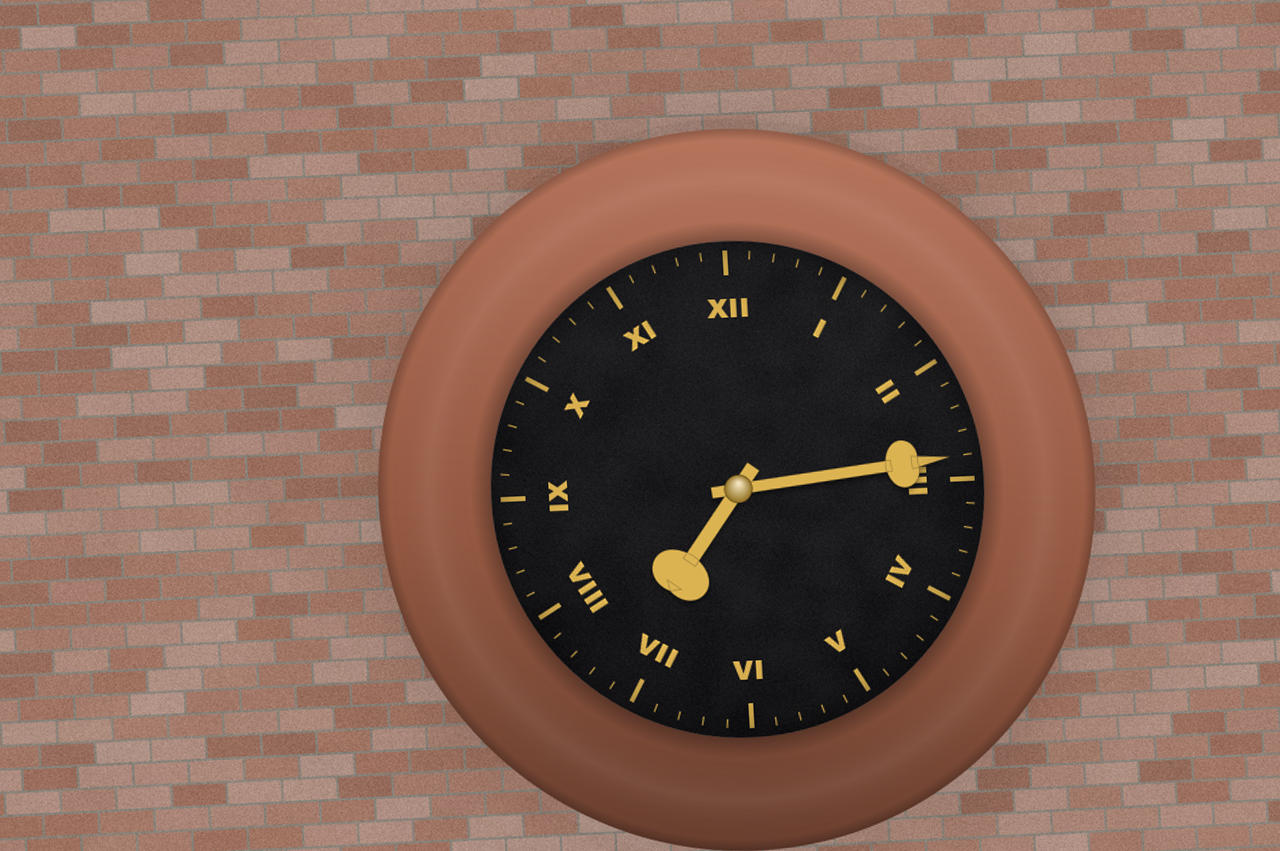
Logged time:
7h14
